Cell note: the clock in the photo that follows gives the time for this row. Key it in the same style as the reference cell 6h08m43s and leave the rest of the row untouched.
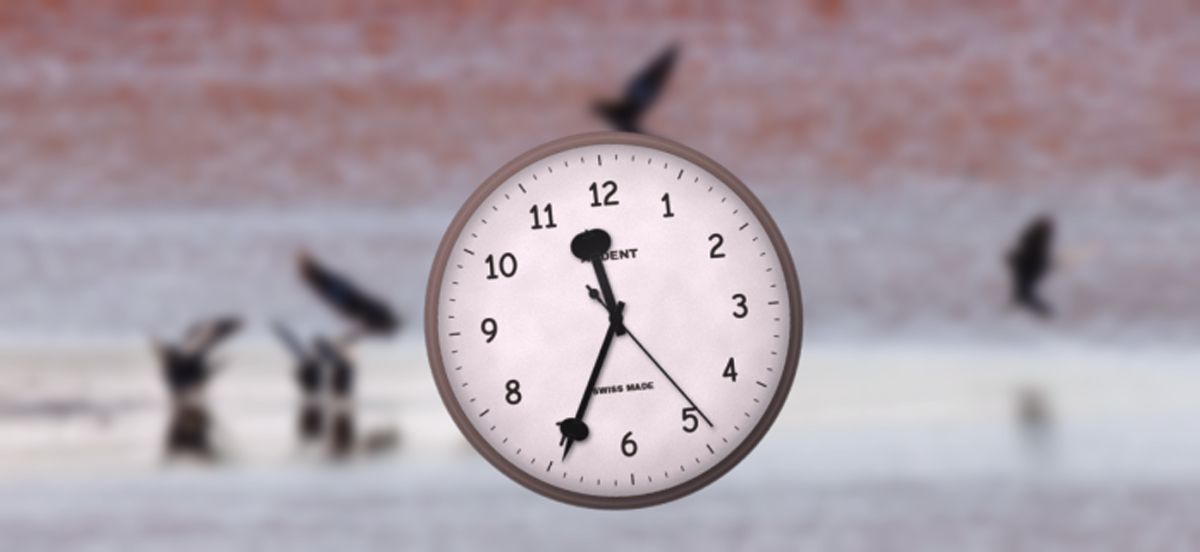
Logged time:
11h34m24s
